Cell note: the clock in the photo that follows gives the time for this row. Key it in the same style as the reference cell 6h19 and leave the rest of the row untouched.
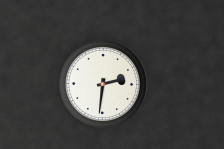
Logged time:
2h31
